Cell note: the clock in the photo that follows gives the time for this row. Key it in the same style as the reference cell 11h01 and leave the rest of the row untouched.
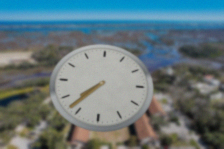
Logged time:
7h37
